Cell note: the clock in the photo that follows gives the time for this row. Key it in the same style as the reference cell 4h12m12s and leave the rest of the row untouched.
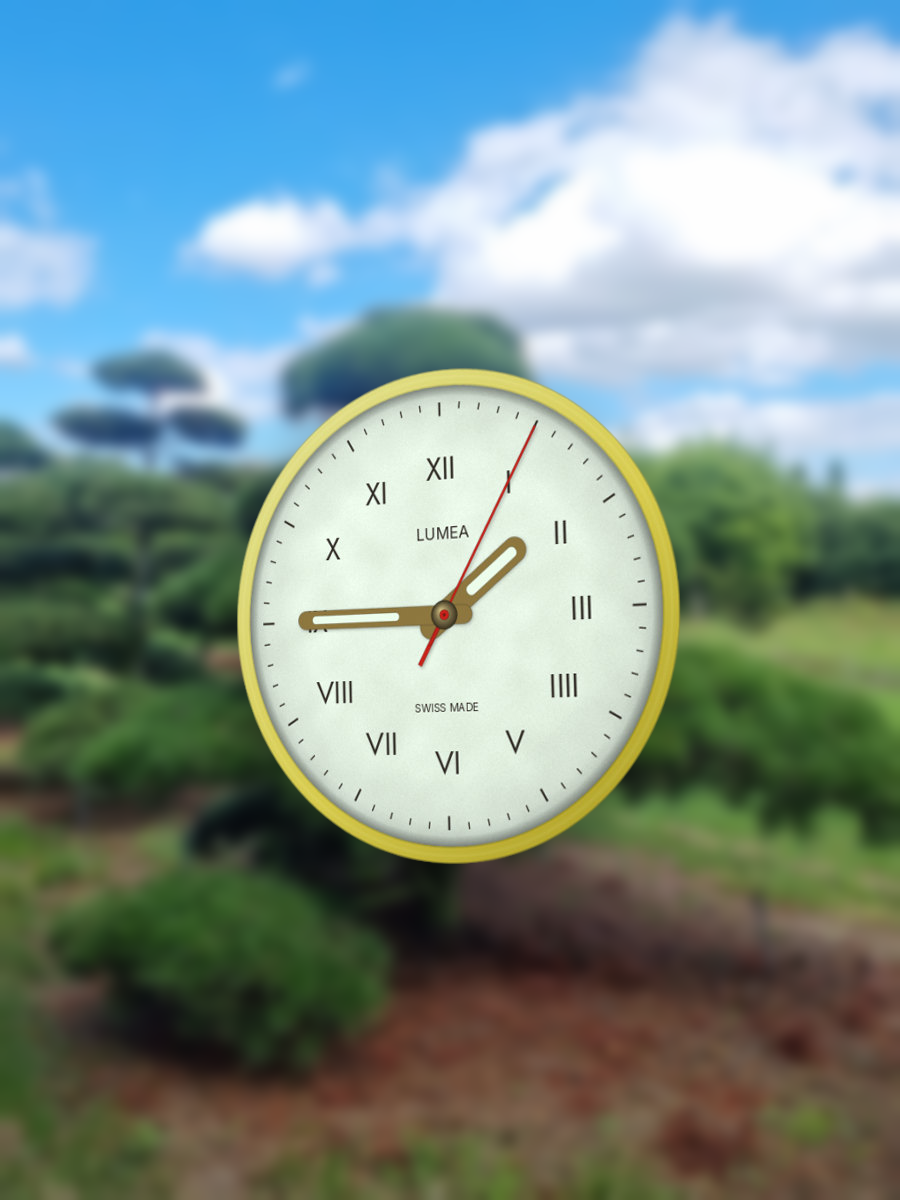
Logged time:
1h45m05s
